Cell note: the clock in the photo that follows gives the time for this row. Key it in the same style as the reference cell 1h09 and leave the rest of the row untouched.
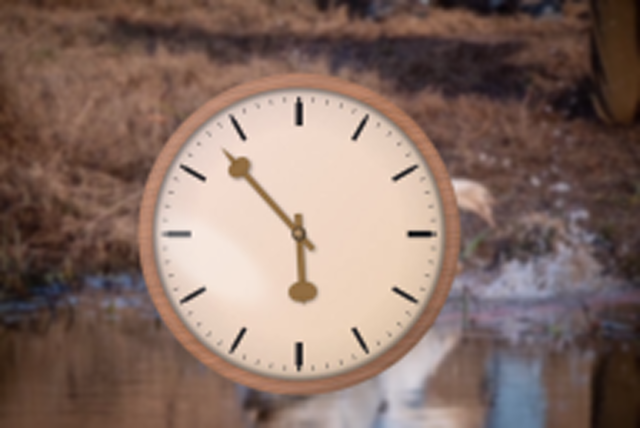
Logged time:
5h53
